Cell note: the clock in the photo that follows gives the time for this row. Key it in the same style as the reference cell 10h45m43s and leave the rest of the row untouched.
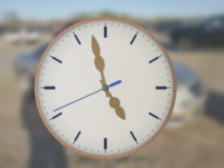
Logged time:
4h57m41s
